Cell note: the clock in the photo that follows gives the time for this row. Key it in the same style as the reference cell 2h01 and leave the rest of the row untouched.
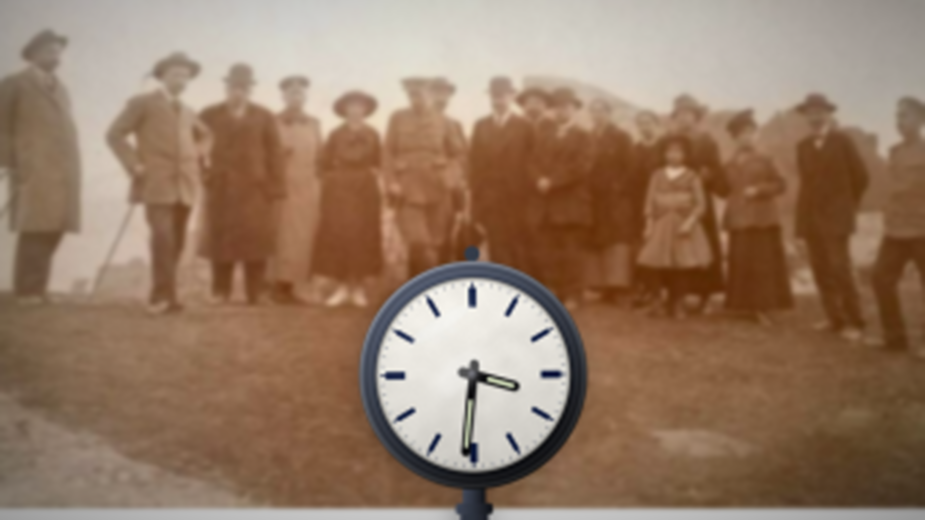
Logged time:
3h31
